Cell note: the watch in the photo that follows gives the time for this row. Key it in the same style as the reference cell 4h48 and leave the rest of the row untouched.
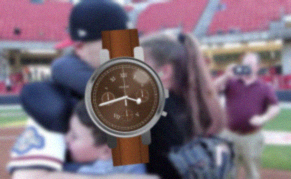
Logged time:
3h43
